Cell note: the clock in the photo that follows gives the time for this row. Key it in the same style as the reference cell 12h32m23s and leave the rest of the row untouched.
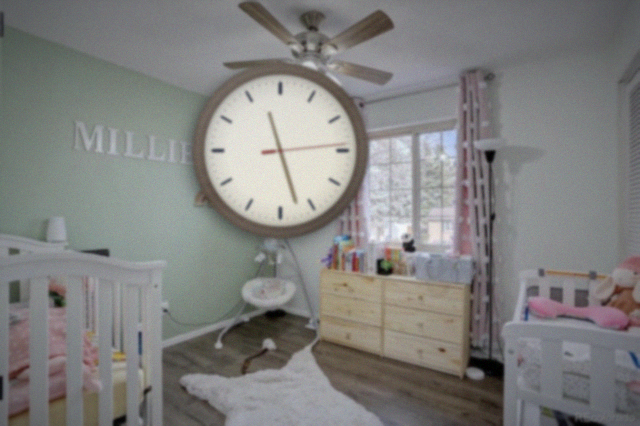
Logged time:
11h27m14s
